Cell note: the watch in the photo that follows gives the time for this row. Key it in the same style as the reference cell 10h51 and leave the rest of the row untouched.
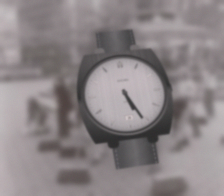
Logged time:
5h26
